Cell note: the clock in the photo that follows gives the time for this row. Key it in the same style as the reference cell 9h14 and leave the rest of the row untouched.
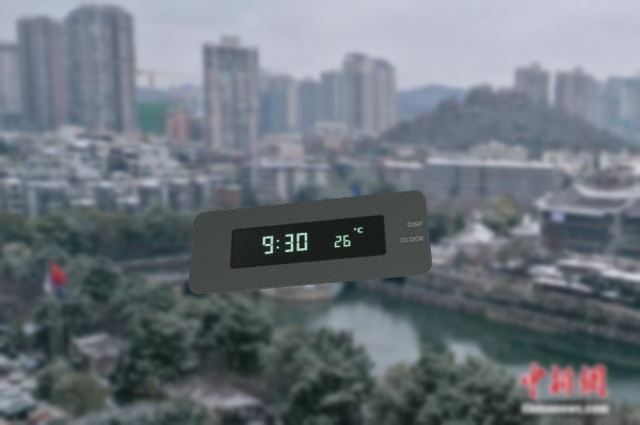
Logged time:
9h30
